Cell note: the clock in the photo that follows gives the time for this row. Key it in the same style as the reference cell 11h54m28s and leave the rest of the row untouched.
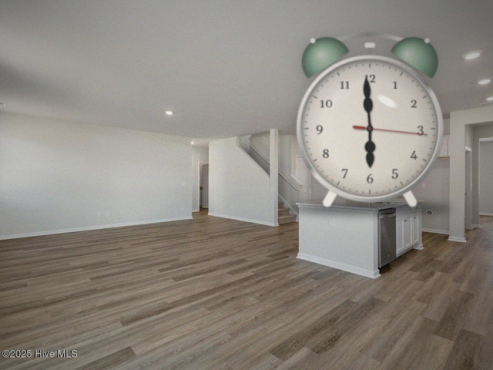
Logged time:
5h59m16s
